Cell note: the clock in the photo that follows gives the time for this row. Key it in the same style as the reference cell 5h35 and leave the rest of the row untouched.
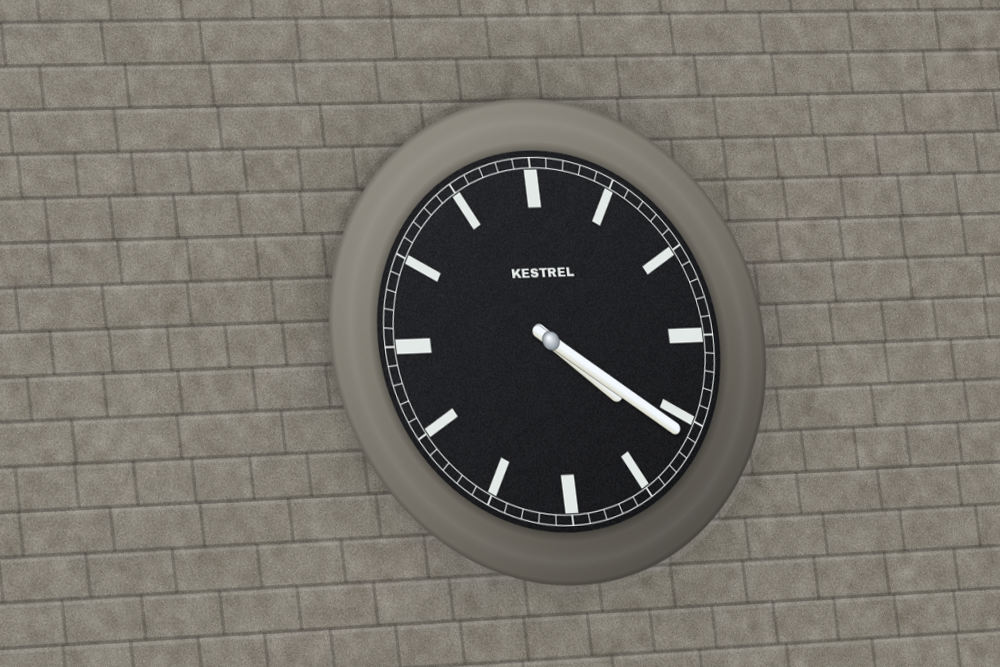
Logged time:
4h21
